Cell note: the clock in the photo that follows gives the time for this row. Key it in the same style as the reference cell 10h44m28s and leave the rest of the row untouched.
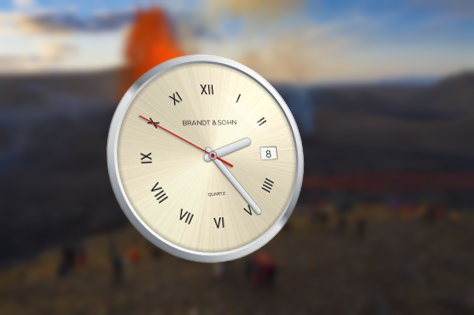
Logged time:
2h23m50s
